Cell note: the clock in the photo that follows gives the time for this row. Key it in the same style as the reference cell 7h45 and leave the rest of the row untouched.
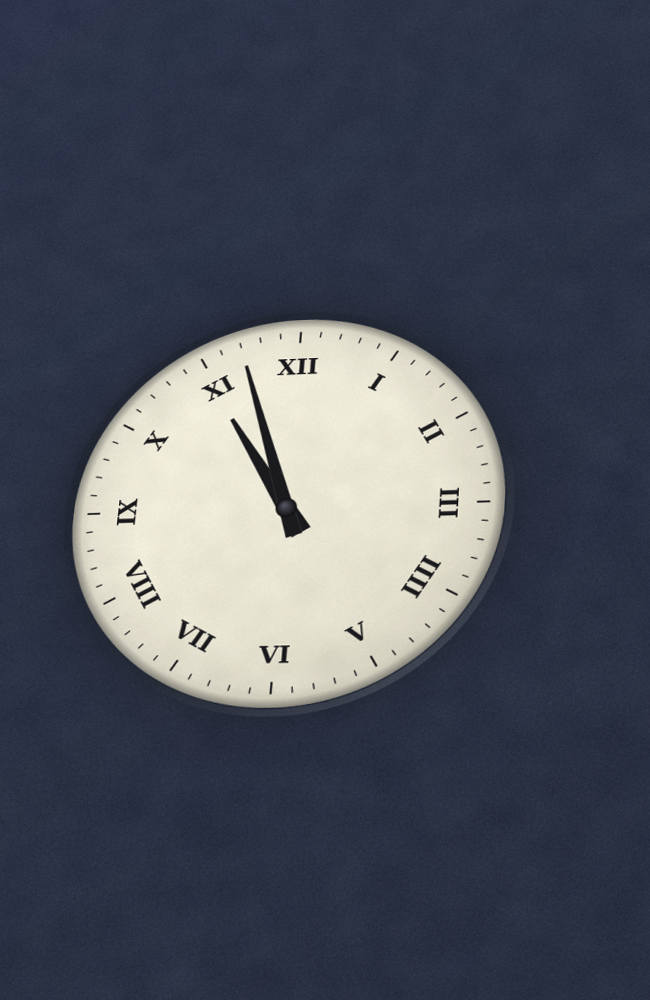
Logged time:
10h57
